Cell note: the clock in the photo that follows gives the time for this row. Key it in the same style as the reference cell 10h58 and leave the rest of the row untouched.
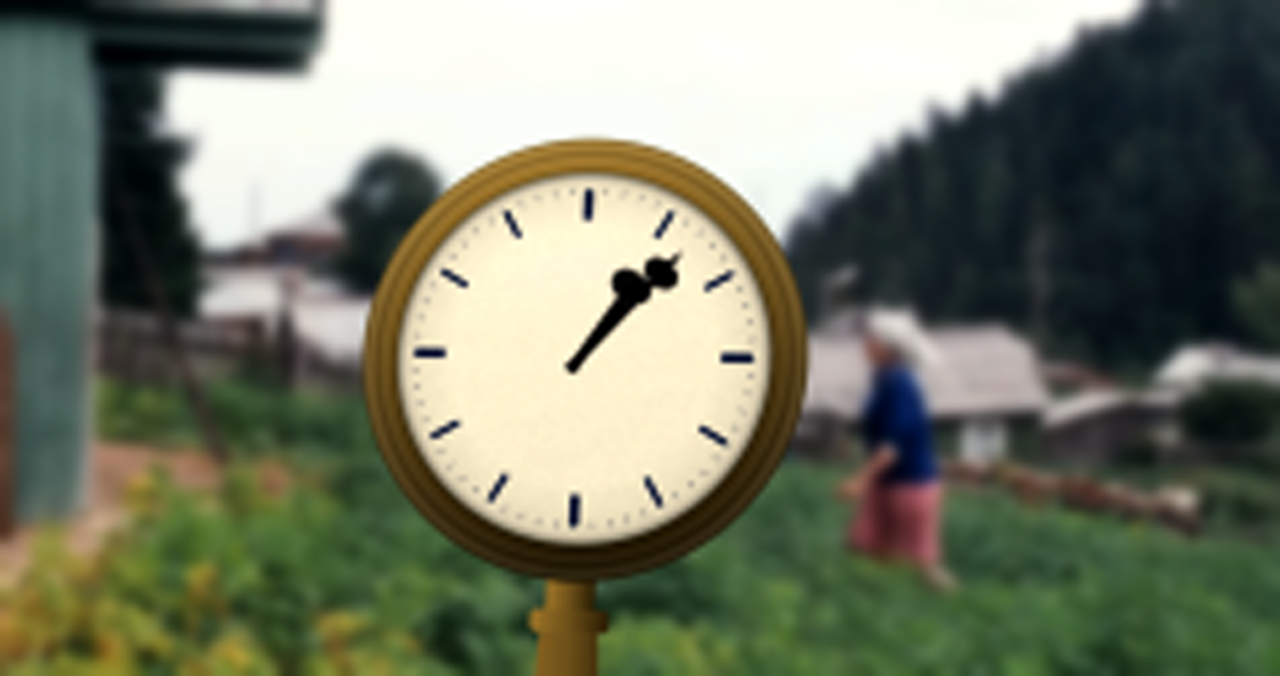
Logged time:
1h07
